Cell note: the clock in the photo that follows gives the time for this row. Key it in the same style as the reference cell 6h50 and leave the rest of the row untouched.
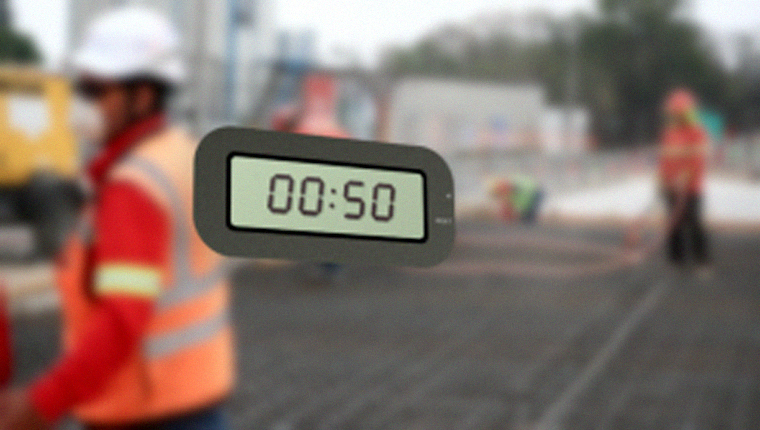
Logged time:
0h50
